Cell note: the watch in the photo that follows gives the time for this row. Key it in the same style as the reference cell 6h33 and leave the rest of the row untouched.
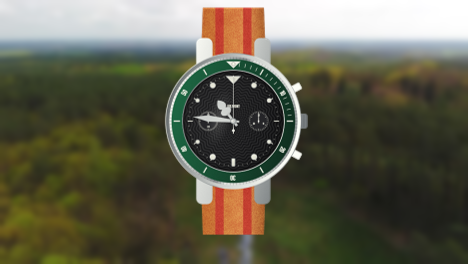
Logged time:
10h46
